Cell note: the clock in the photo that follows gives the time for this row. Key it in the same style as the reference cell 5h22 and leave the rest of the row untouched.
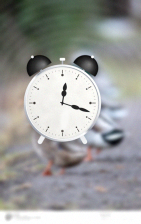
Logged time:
12h18
